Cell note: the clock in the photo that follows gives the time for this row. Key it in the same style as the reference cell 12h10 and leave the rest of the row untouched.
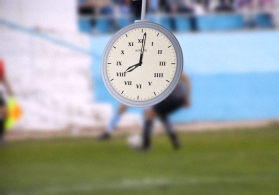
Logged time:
8h01
